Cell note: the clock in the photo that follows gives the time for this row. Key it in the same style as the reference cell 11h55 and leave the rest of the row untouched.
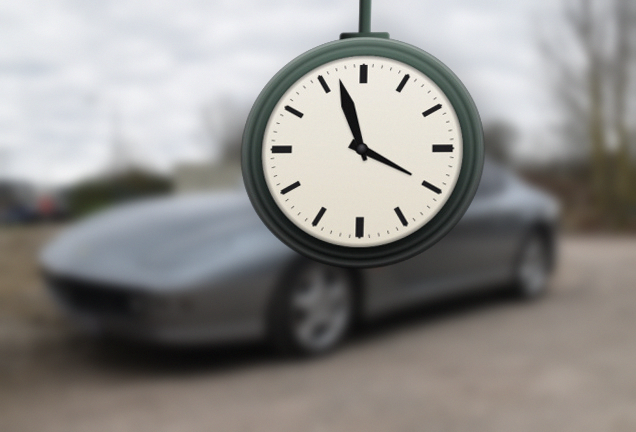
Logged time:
3h57
